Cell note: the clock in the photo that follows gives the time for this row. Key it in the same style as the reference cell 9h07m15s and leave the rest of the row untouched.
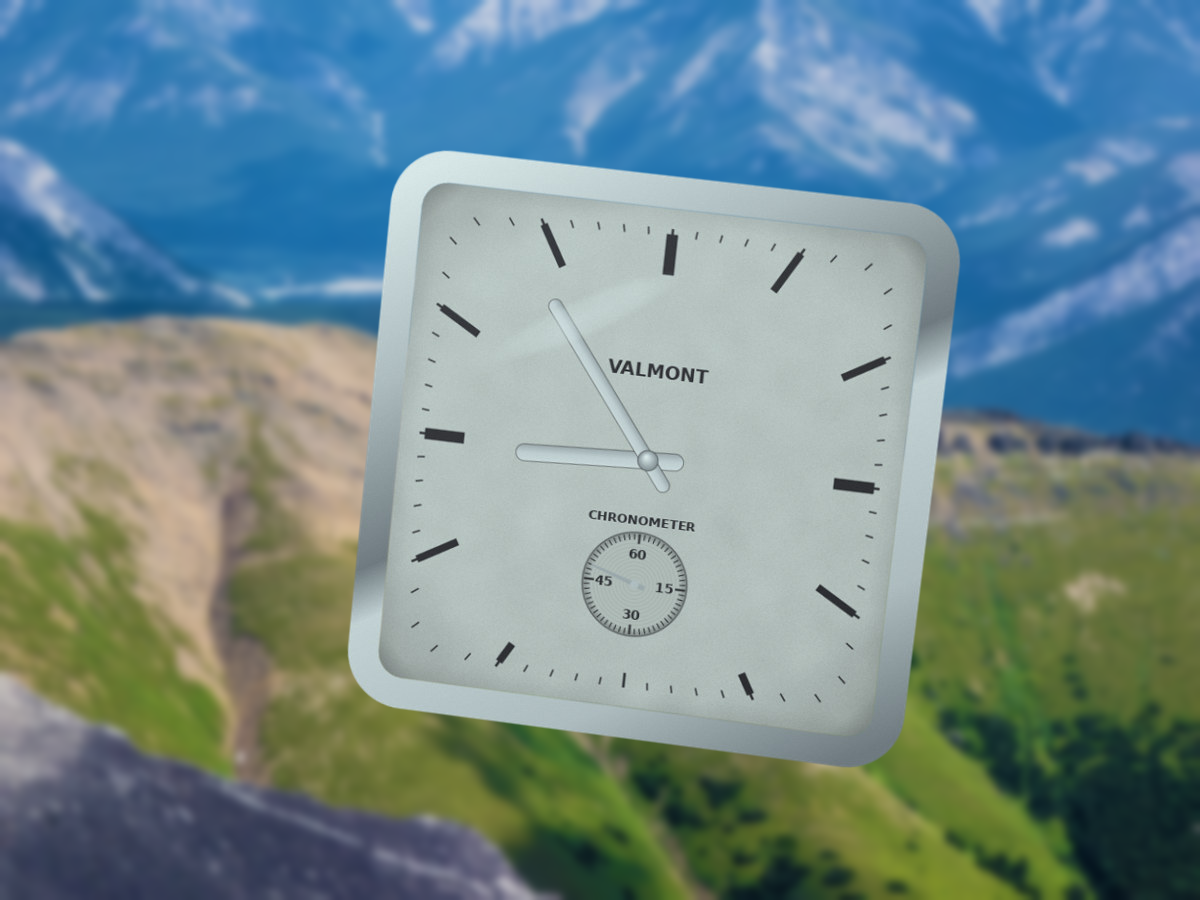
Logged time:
8h53m48s
